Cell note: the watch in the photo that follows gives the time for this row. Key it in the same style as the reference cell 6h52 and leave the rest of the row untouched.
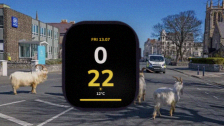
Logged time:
0h22
